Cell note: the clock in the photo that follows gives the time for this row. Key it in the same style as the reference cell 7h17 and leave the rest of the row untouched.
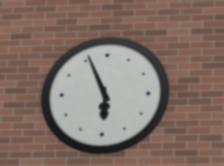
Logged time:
5h56
